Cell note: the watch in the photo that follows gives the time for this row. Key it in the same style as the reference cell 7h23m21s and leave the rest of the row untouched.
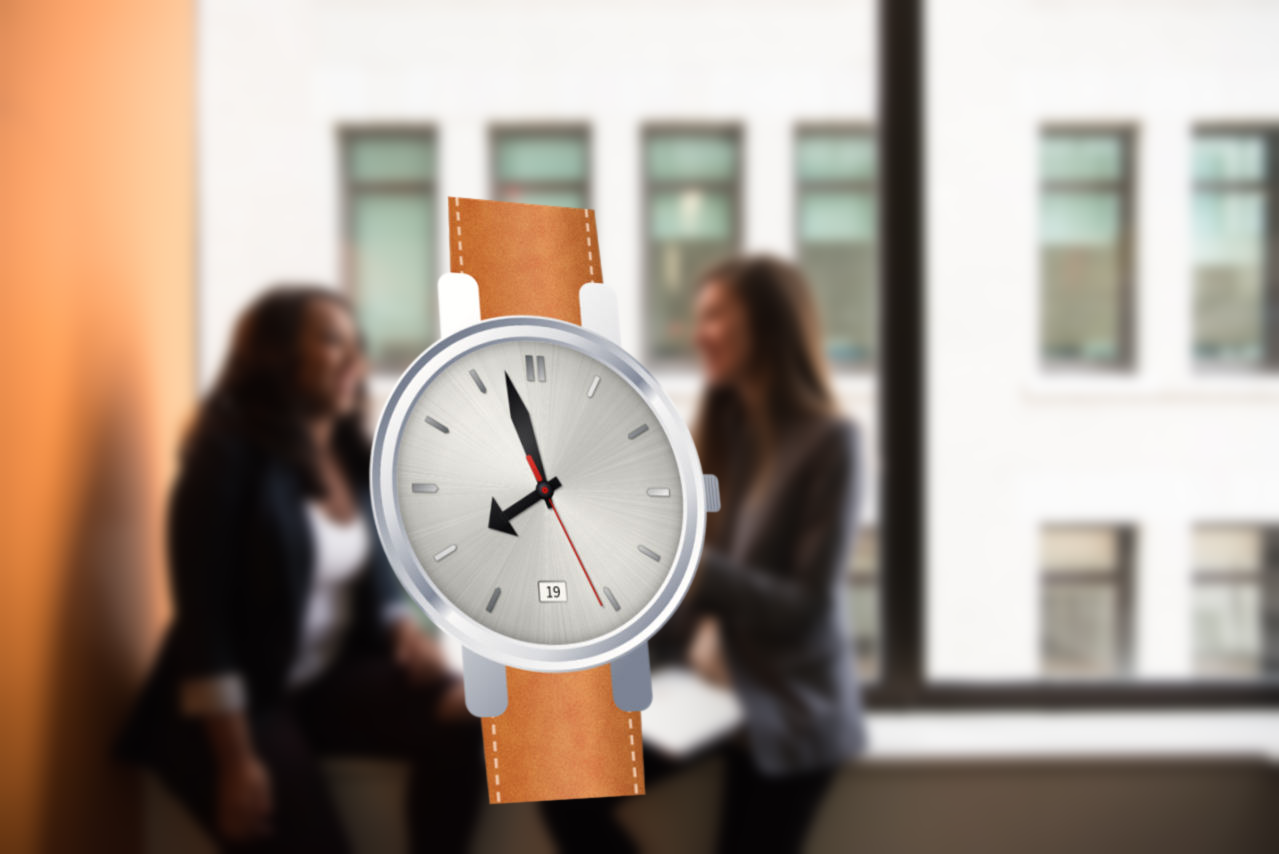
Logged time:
7h57m26s
